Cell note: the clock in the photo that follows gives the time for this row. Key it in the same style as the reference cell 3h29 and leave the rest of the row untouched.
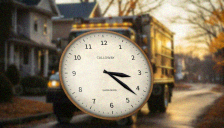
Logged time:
3h22
